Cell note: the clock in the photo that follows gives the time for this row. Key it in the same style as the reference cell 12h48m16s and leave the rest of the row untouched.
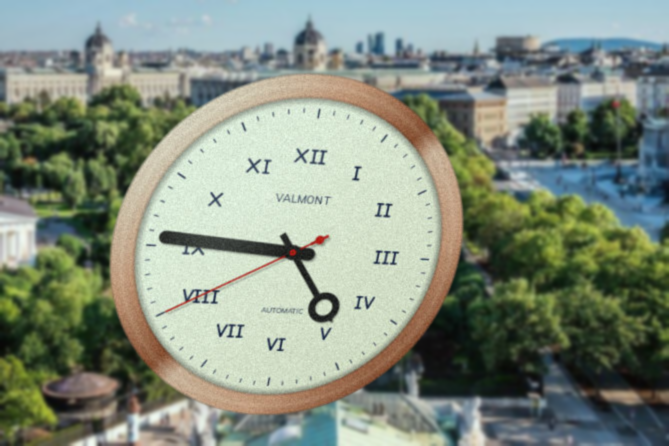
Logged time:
4h45m40s
